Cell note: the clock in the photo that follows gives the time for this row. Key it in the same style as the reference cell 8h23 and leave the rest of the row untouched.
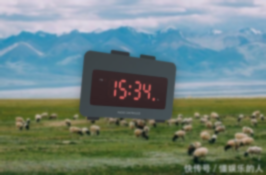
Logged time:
15h34
